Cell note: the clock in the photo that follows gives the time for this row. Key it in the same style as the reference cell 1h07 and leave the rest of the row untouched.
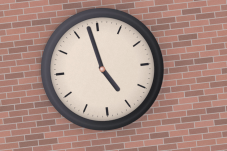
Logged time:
4h58
